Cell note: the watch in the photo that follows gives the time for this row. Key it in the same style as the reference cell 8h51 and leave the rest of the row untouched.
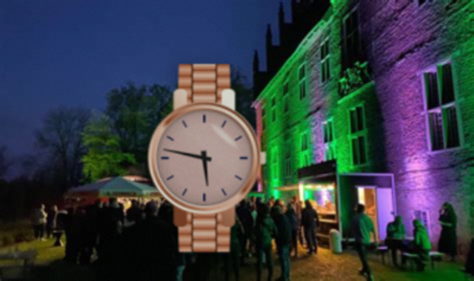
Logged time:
5h47
